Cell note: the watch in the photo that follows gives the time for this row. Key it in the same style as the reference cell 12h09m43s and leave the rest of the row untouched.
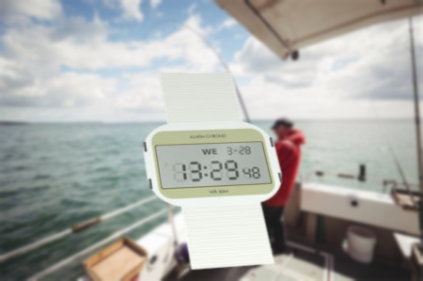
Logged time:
13h29m48s
